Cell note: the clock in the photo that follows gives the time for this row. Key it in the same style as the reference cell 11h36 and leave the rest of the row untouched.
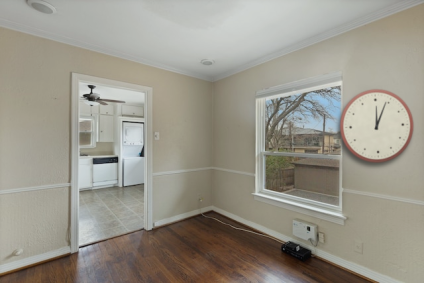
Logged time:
12h04
